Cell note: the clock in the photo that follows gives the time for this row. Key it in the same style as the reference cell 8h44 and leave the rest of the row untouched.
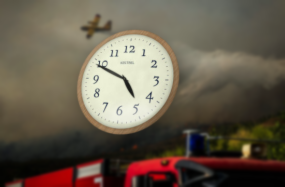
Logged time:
4h49
